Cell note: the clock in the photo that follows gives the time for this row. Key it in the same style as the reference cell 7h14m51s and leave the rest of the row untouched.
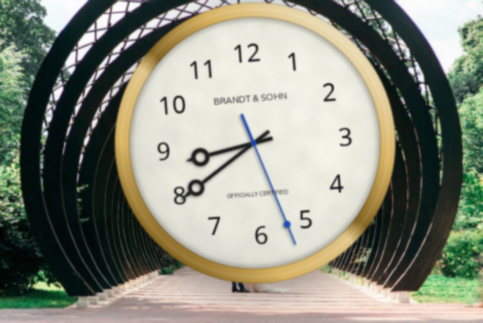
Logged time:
8h39m27s
